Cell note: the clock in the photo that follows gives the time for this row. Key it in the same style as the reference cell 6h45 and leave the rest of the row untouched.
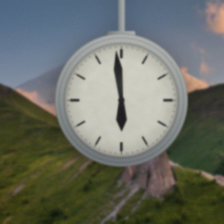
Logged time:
5h59
